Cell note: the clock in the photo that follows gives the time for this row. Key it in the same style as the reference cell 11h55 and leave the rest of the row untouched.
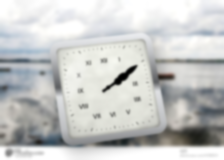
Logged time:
2h10
